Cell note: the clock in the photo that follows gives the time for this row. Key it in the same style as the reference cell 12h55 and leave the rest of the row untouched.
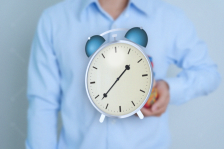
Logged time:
1h38
